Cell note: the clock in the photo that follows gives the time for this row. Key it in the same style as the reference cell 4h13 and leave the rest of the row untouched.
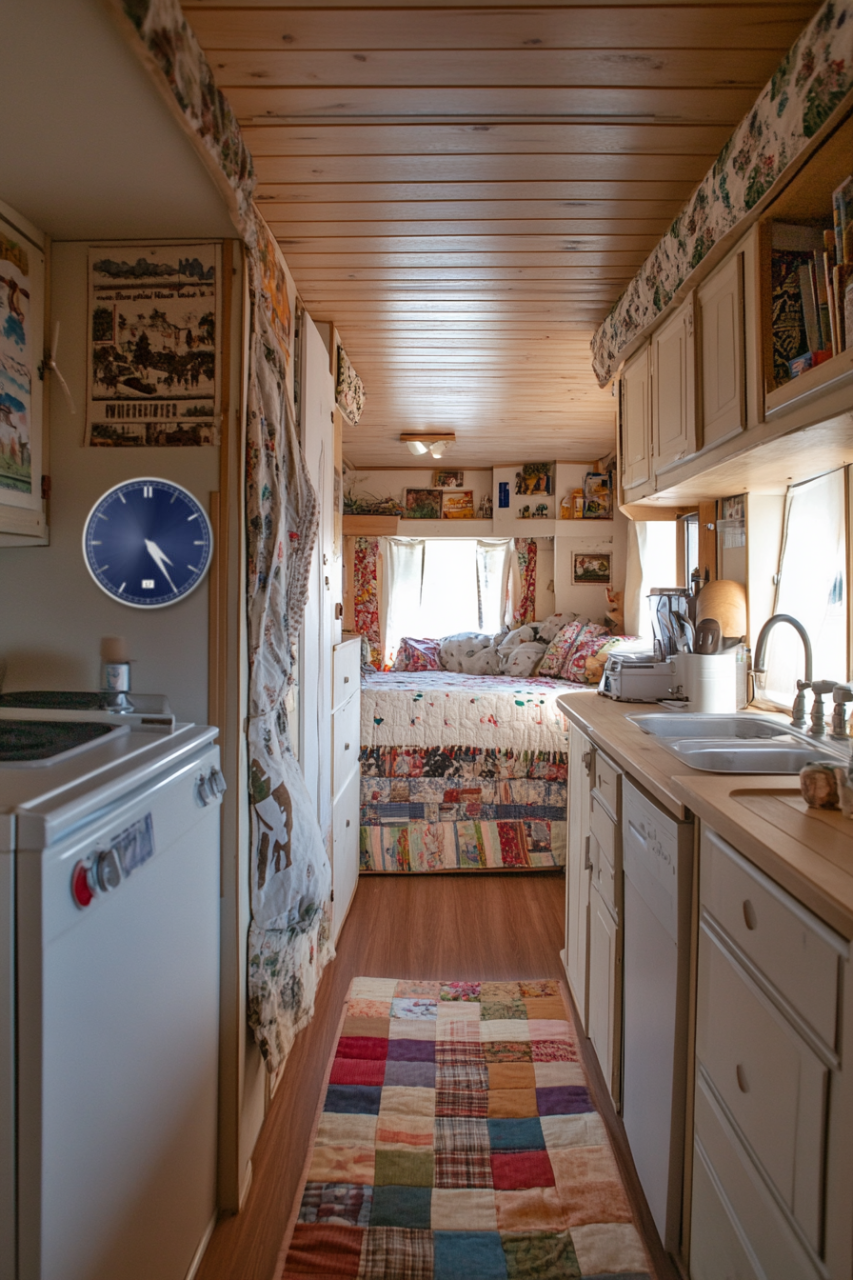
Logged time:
4h25
